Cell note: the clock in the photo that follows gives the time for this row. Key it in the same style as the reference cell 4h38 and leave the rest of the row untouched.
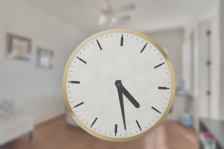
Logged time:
4h28
